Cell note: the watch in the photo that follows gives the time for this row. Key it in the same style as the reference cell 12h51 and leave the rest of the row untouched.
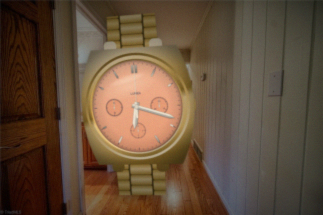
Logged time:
6h18
